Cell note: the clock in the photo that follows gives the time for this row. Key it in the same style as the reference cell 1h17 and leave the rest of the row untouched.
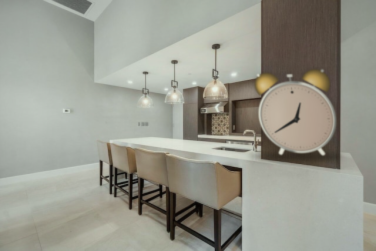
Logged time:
12h40
